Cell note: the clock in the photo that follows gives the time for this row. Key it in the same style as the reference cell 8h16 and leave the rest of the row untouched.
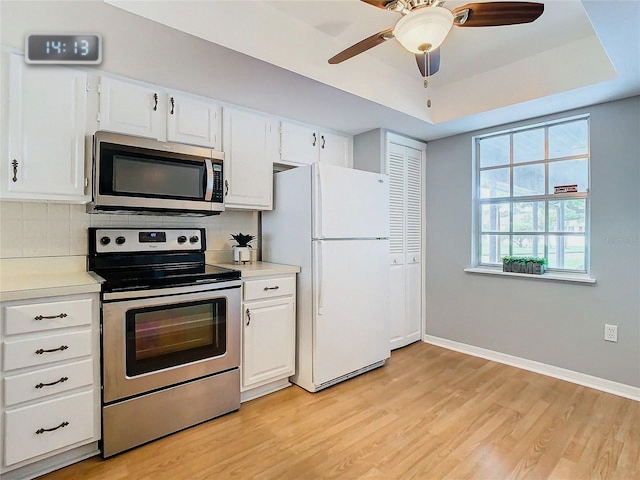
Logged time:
14h13
